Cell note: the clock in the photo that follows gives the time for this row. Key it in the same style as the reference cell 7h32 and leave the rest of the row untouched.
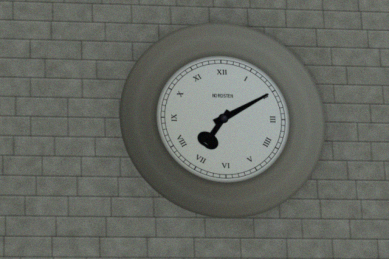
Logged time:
7h10
